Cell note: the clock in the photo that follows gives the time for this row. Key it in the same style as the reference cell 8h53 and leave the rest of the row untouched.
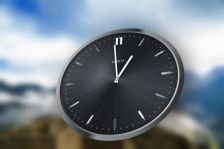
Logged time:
12h59
